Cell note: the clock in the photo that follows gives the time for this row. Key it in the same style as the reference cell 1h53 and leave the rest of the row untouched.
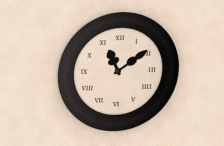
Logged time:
11h09
